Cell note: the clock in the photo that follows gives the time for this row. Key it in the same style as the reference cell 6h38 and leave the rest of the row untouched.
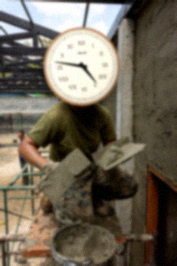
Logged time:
4h47
